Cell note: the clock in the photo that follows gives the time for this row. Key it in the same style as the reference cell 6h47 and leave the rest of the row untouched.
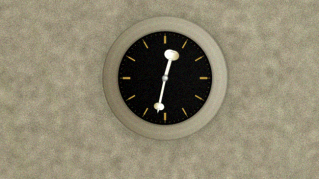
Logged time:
12h32
